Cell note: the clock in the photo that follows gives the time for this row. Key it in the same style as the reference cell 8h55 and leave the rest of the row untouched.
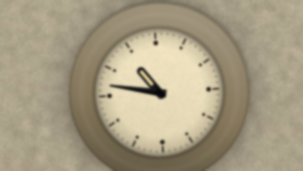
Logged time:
10h47
